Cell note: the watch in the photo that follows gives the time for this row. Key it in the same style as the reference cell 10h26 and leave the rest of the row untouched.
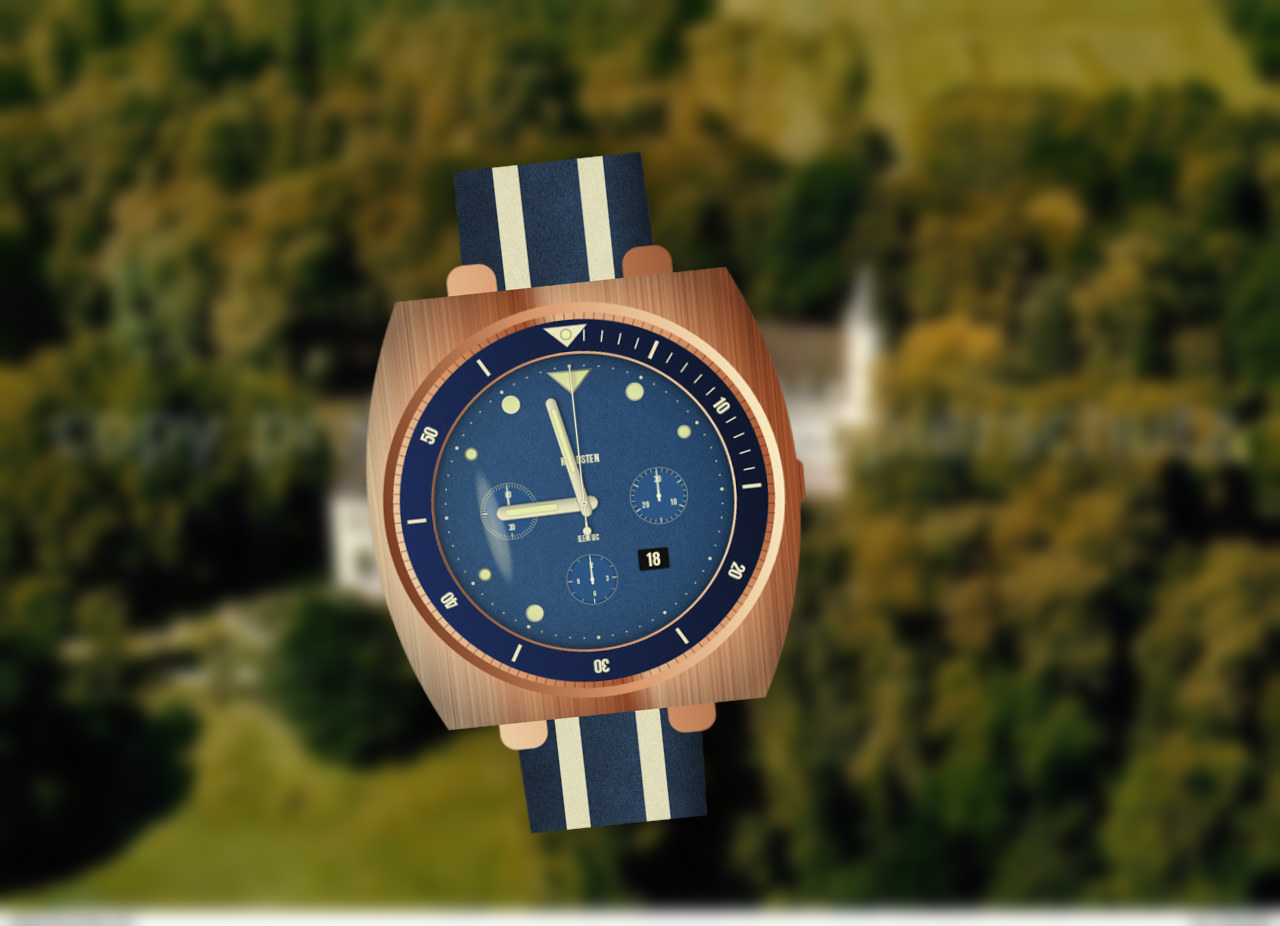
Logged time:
8h58
